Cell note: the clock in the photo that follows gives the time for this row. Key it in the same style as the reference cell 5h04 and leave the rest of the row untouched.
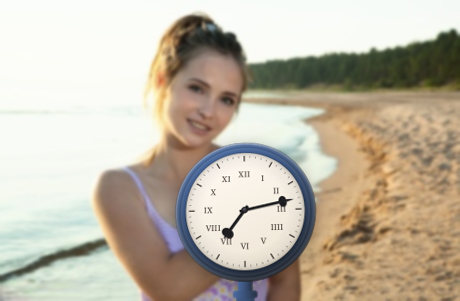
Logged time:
7h13
